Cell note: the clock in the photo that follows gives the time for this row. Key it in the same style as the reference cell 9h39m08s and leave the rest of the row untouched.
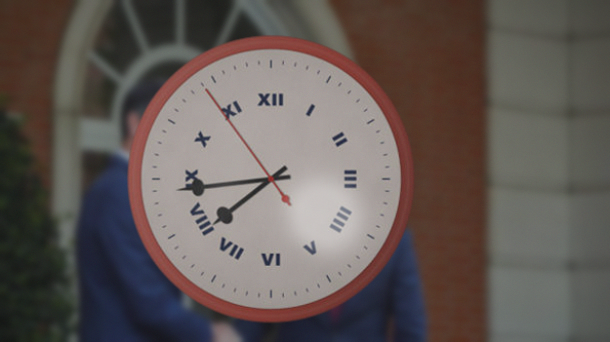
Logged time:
7h43m54s
